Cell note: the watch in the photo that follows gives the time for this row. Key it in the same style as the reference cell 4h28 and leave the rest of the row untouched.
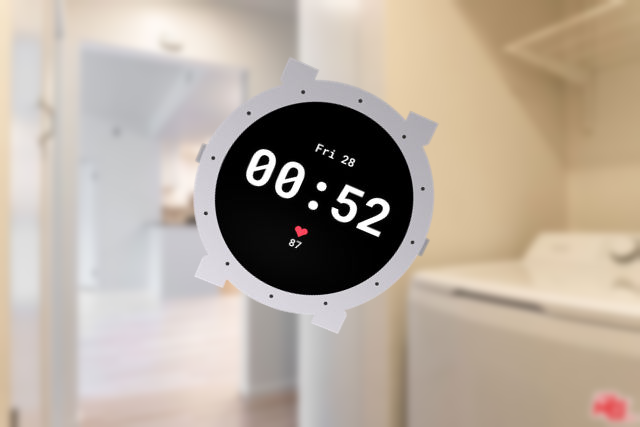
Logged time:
0h52
